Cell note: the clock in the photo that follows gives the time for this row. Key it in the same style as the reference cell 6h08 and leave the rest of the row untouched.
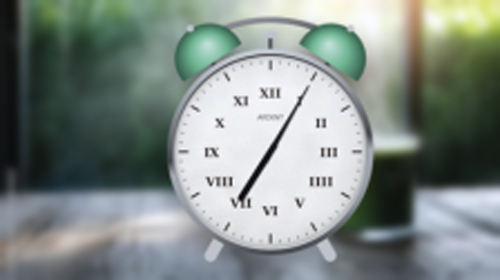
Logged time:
7h05
